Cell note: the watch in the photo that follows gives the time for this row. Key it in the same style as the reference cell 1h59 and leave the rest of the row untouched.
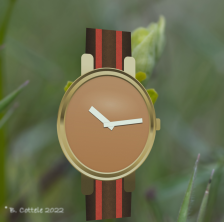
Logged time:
10h14
